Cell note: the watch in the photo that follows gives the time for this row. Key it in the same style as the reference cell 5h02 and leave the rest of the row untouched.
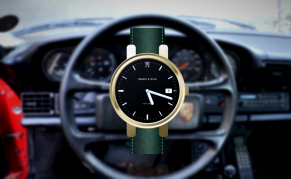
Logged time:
5h18
